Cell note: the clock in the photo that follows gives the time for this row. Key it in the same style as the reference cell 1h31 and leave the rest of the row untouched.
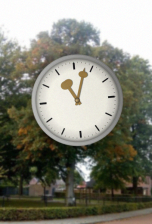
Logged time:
11h03
